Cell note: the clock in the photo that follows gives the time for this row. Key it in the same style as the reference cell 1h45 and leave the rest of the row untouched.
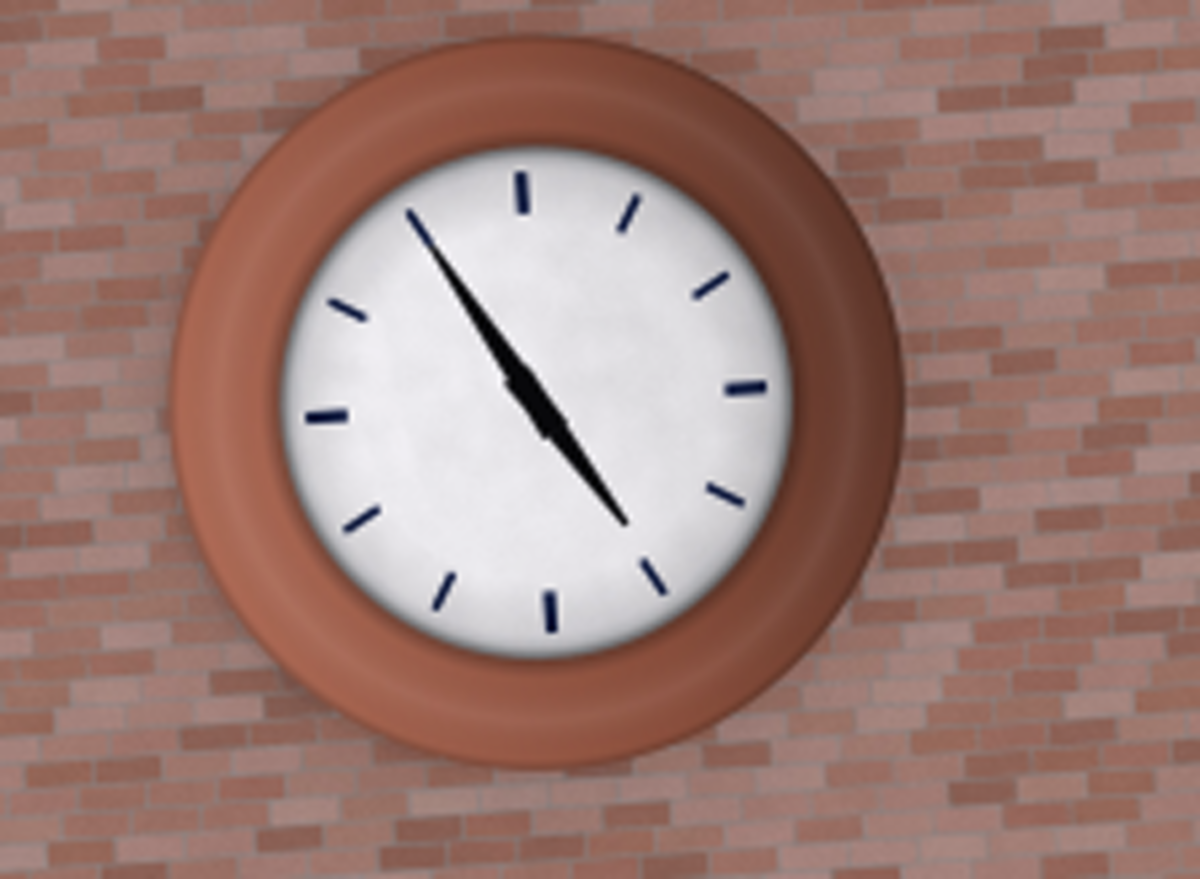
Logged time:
4h55
